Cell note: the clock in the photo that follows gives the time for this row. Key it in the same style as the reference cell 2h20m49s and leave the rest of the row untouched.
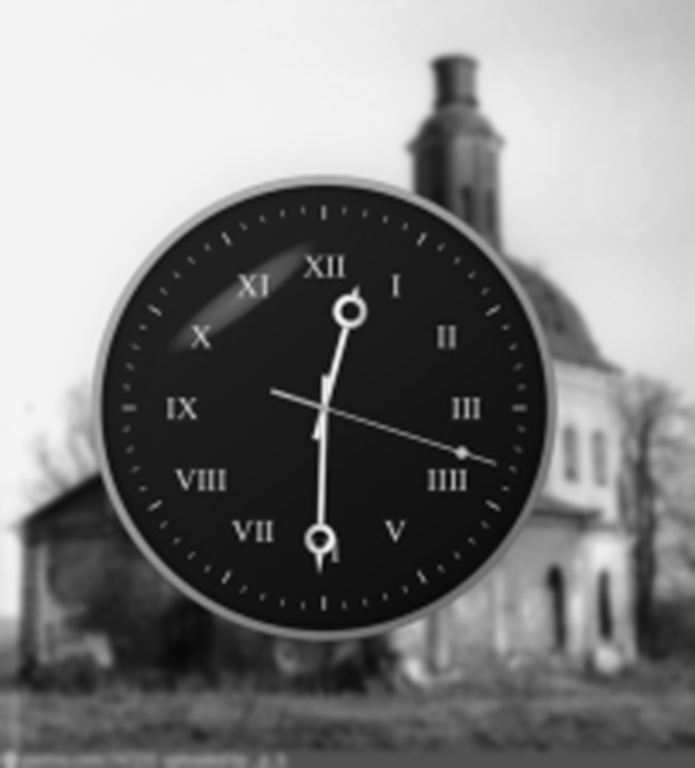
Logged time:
12h30m18s
